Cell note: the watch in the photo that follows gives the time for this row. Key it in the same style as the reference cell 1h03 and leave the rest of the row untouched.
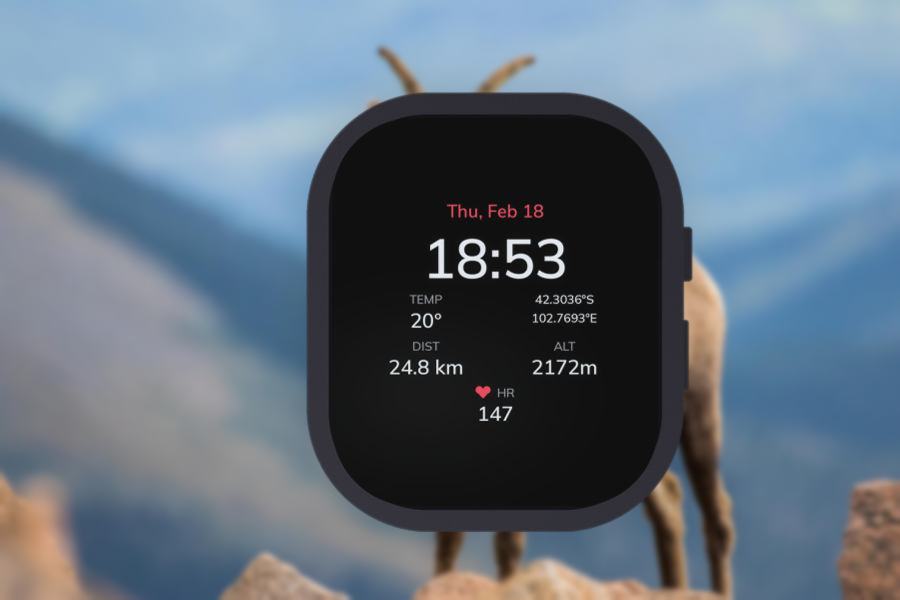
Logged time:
18h53
